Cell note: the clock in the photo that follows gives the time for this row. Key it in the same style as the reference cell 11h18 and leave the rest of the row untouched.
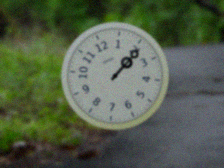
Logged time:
2h11
